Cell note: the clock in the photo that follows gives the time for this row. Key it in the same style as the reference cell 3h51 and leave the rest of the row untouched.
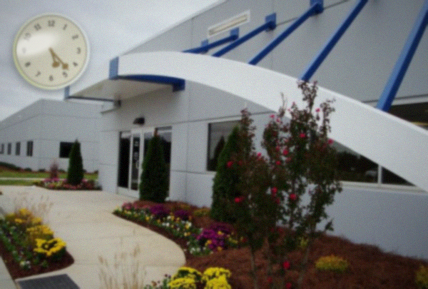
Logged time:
5h23
